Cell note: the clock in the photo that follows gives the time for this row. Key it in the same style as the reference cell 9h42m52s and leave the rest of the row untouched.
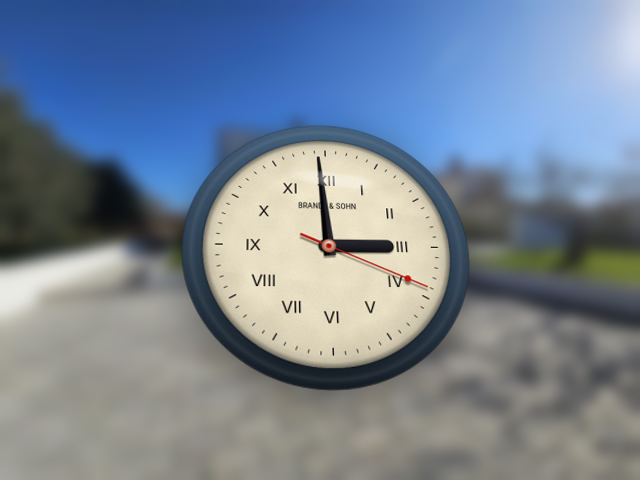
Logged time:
2h59m19s
